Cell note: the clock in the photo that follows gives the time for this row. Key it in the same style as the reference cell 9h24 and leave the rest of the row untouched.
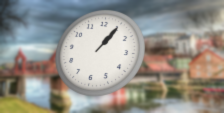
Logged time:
1h05
